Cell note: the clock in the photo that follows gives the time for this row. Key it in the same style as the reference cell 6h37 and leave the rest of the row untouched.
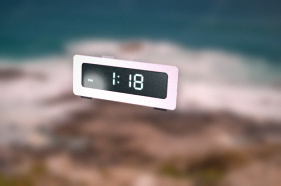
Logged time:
1h18
